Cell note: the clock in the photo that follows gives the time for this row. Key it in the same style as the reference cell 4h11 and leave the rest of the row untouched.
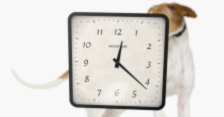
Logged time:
12h22
